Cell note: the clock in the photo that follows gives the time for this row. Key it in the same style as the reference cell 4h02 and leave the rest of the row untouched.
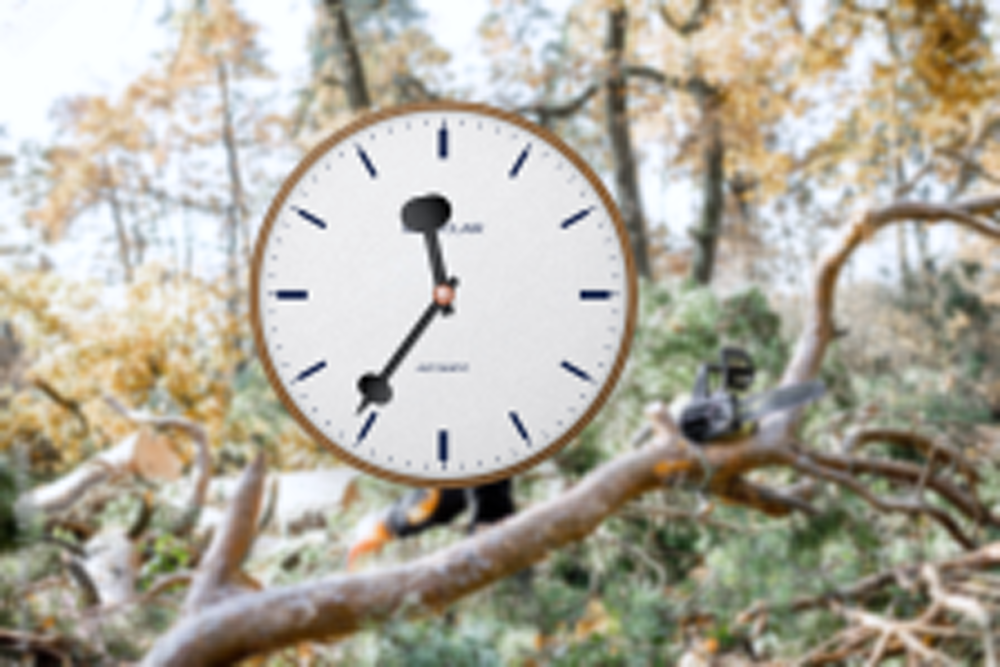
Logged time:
11h36
